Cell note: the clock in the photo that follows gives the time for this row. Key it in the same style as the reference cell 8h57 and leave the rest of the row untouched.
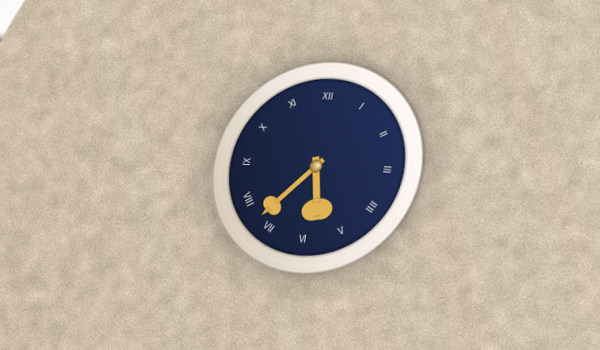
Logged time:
5h37
